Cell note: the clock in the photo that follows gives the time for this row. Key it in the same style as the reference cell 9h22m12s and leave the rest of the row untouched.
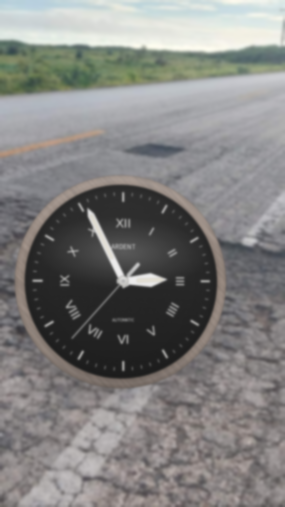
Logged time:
2h55m37s
